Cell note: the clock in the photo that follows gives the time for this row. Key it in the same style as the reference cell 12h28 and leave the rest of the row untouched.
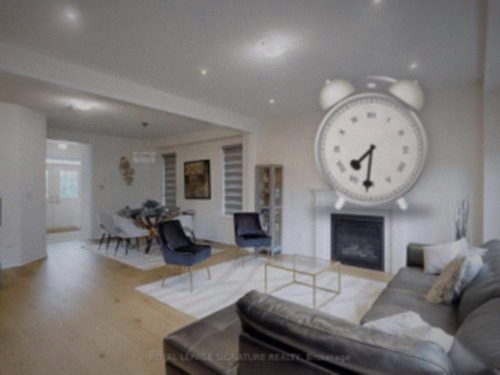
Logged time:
7h31
